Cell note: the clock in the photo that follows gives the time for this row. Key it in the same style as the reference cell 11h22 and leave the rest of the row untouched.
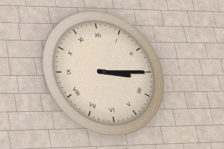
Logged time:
3h15
